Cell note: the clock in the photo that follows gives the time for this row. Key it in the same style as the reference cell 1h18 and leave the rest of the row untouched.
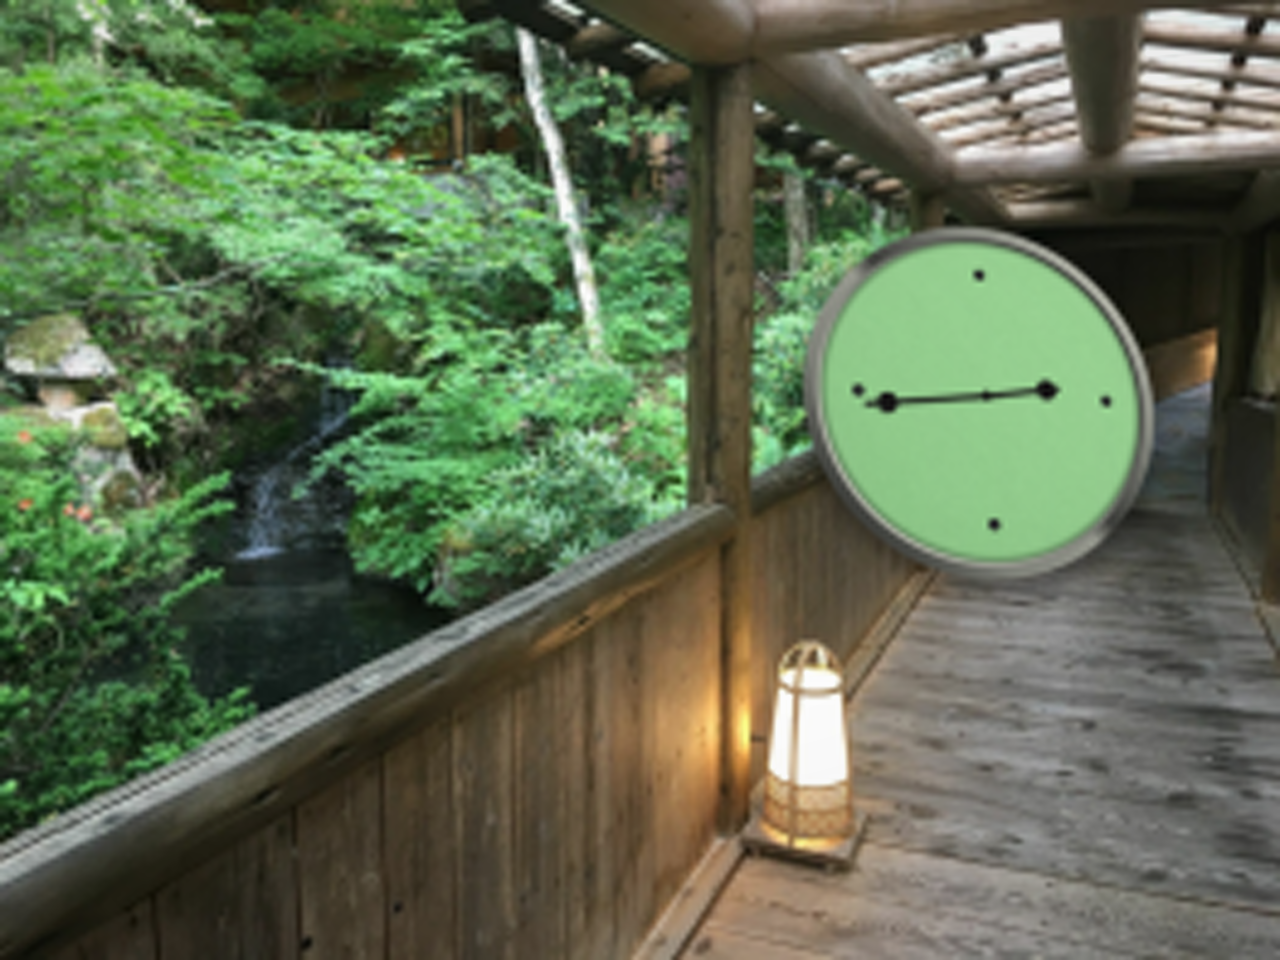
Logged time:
2h44
